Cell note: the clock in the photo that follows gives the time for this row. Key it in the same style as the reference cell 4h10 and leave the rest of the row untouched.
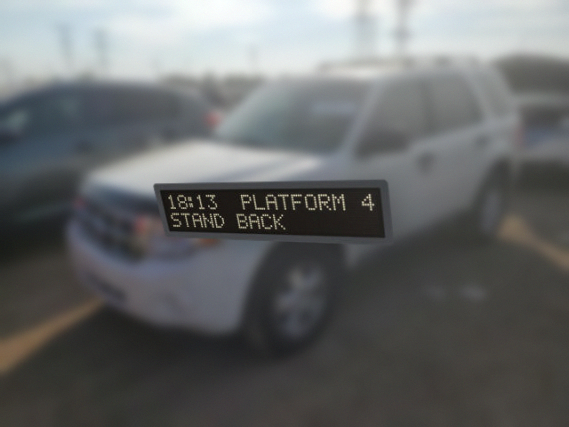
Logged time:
18h13
